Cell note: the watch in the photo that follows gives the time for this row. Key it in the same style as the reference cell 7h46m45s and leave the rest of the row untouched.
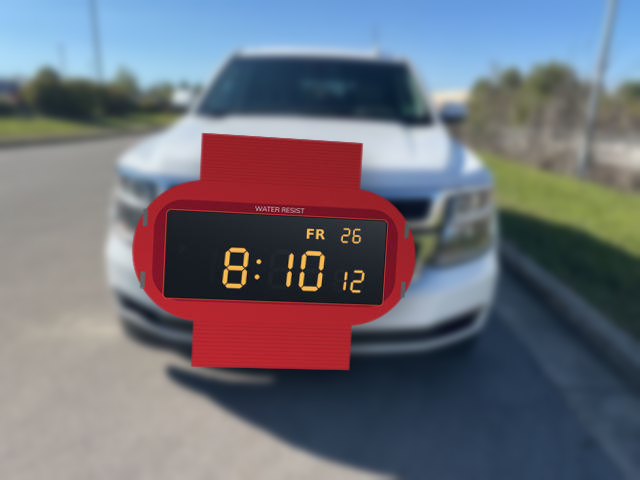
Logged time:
8h10m12s
